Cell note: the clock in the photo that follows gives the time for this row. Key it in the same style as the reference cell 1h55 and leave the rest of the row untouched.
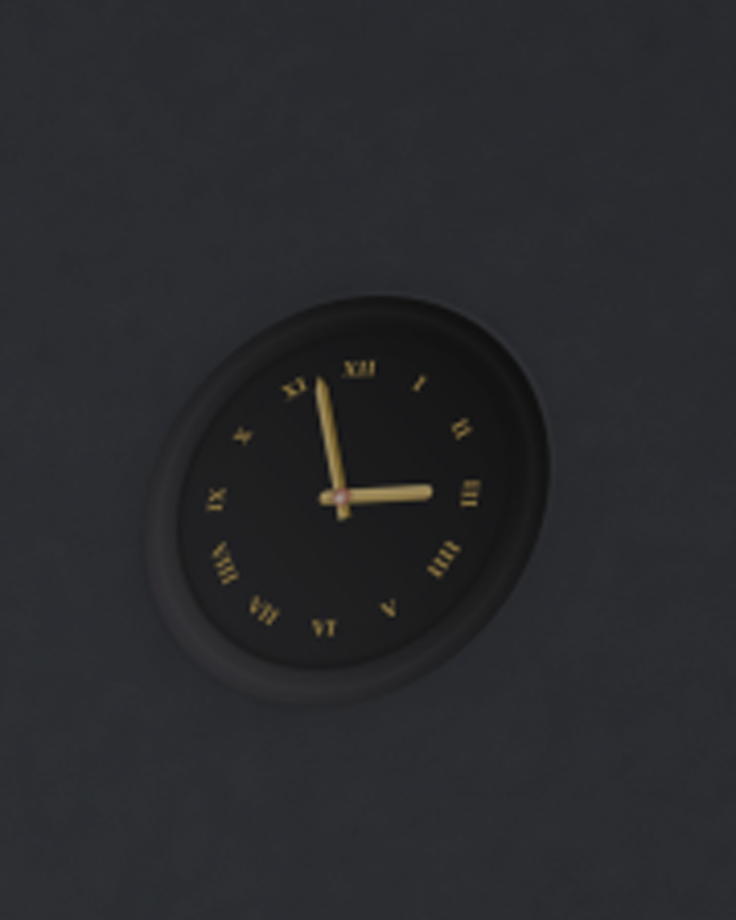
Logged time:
2h57
